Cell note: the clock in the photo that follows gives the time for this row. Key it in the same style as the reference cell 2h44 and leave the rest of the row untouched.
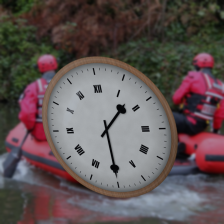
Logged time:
1h30
